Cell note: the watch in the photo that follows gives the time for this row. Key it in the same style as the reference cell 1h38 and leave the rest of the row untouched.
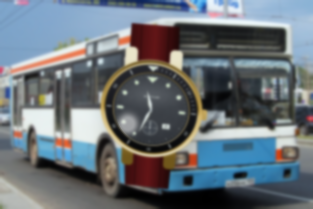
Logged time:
11h34
